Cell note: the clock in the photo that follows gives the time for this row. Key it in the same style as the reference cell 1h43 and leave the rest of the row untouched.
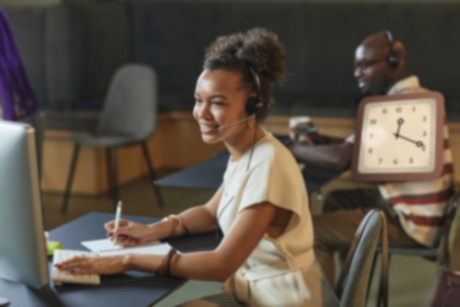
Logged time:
12h19
